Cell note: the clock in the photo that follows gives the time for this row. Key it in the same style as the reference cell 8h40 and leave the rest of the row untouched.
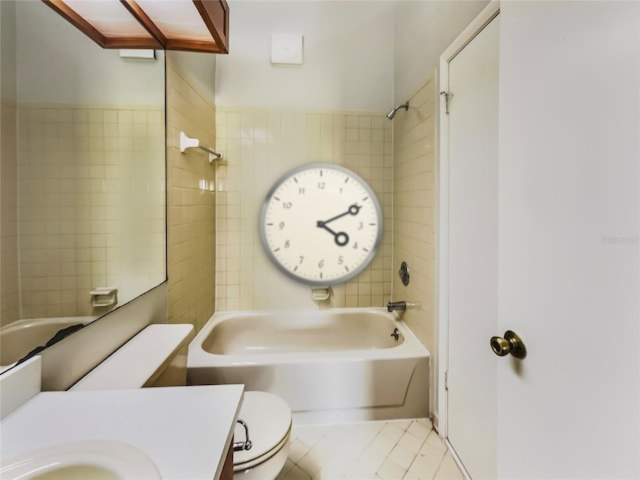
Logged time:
4h11
